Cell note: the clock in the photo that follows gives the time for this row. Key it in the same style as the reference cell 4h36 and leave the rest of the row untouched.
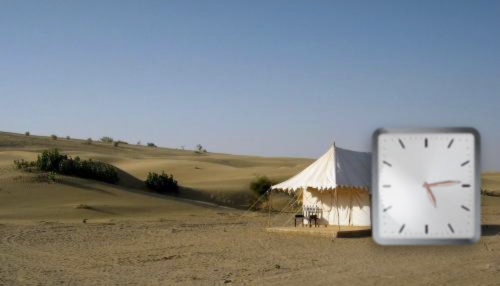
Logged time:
5h14
